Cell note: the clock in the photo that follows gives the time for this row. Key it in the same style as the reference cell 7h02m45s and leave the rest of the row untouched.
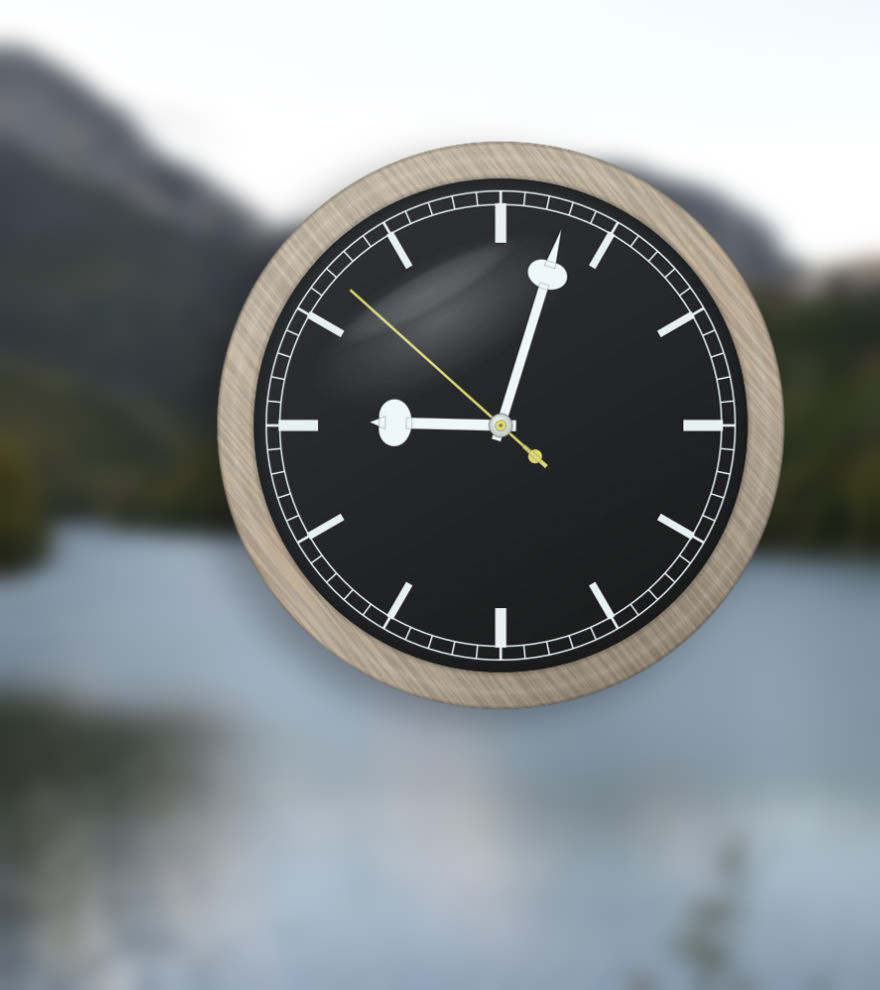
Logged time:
9h02m52s
